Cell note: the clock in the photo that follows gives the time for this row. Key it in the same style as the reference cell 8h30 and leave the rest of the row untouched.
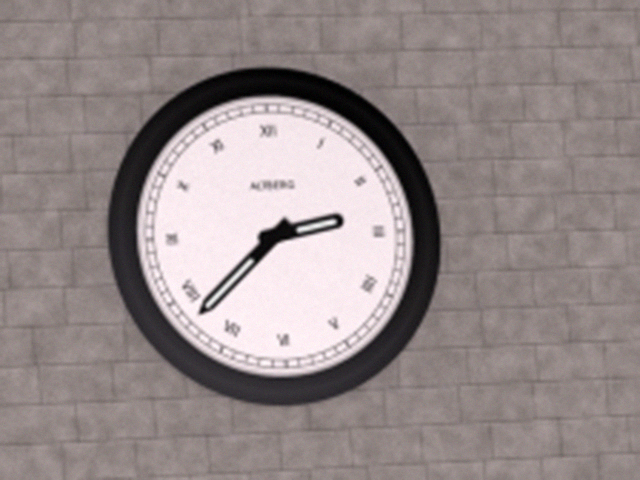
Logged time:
2h38
